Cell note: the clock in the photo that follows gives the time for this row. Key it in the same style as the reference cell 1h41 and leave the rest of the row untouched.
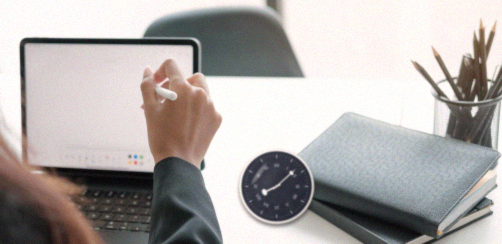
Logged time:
8h08
